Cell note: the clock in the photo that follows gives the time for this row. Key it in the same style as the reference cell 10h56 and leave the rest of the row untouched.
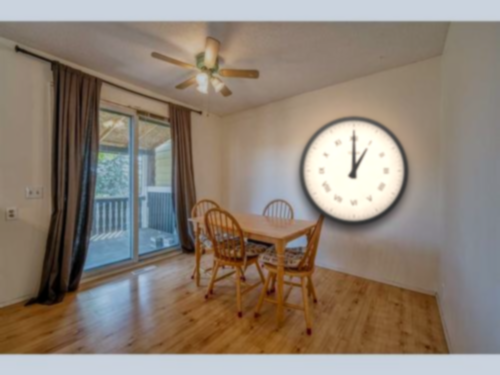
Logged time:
1h00
